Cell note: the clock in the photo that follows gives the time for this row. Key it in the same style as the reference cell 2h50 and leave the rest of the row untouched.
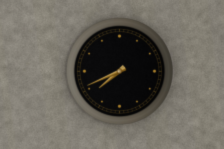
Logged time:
7h41
